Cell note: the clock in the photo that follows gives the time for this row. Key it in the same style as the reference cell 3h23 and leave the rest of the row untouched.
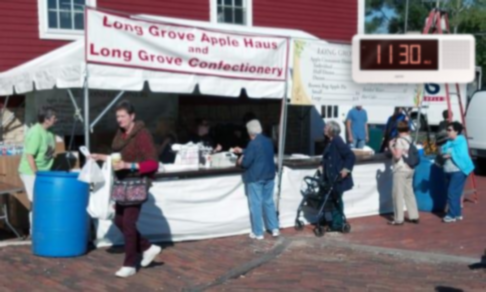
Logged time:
11h30
